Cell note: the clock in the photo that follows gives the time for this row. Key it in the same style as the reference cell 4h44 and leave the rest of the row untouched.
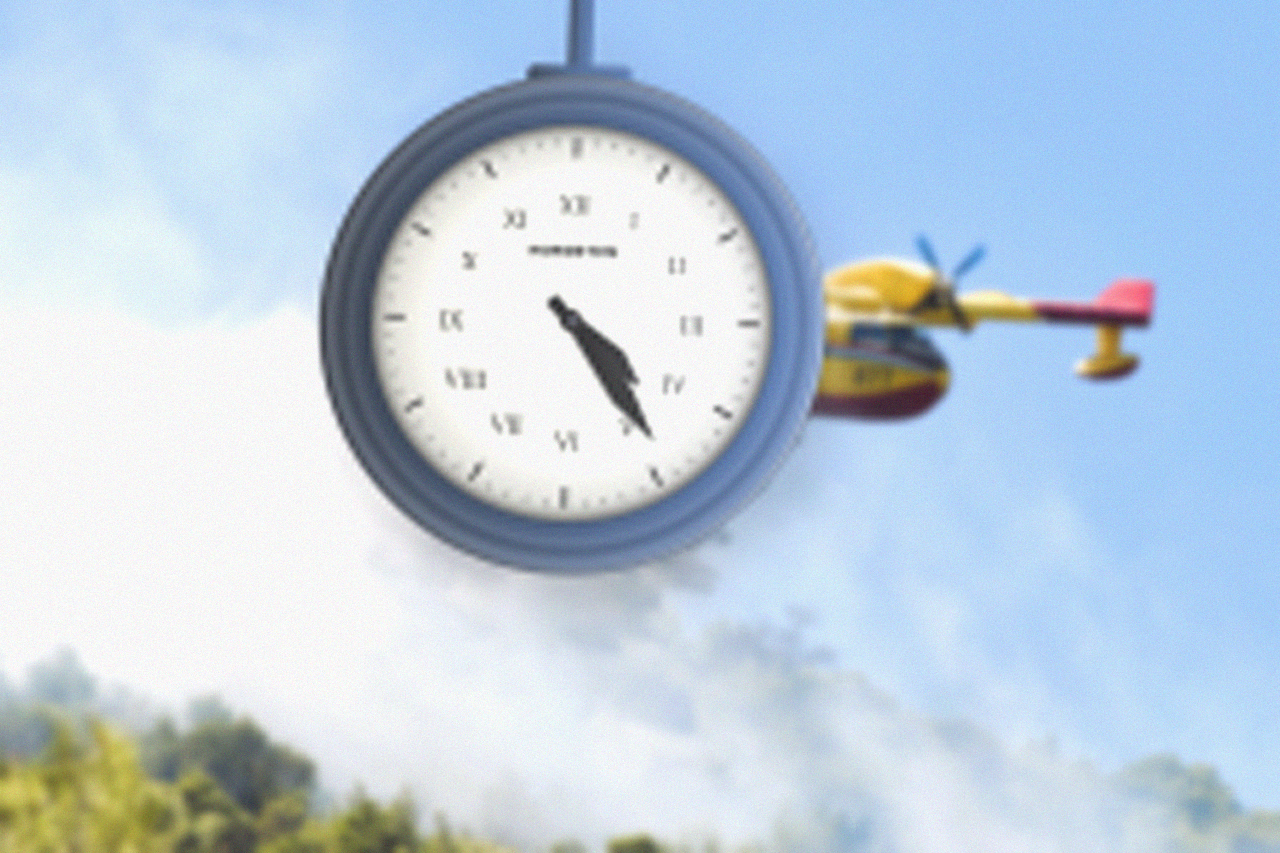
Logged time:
4h24
